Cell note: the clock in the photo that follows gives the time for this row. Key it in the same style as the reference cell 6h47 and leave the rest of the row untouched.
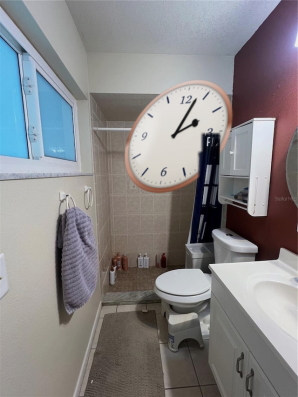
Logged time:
2h03
